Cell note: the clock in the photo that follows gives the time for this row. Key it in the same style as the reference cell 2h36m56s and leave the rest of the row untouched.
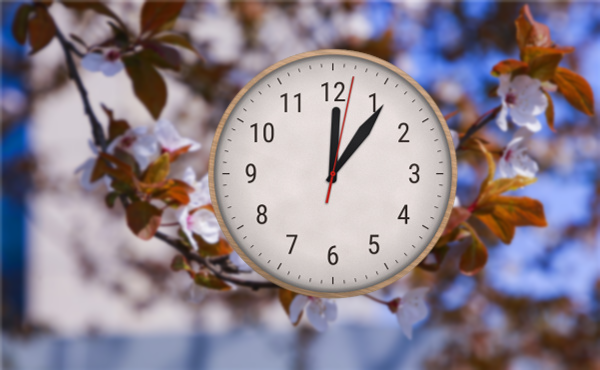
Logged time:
12h06m02s
